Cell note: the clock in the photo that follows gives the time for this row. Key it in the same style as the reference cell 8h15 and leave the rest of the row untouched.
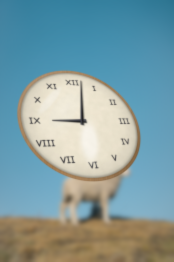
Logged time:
9h02
